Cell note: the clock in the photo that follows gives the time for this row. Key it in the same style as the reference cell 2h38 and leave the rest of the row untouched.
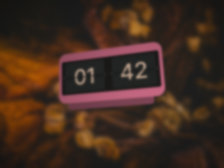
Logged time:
1h42
